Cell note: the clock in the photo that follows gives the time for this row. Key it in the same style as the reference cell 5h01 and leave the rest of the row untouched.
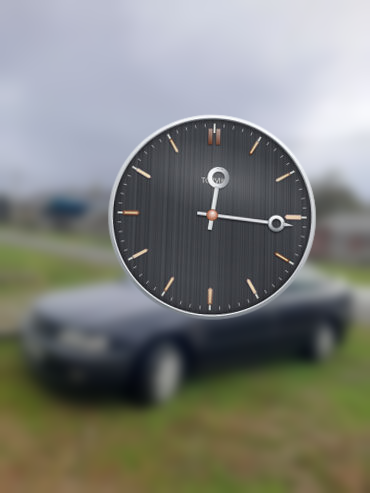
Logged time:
12h16
